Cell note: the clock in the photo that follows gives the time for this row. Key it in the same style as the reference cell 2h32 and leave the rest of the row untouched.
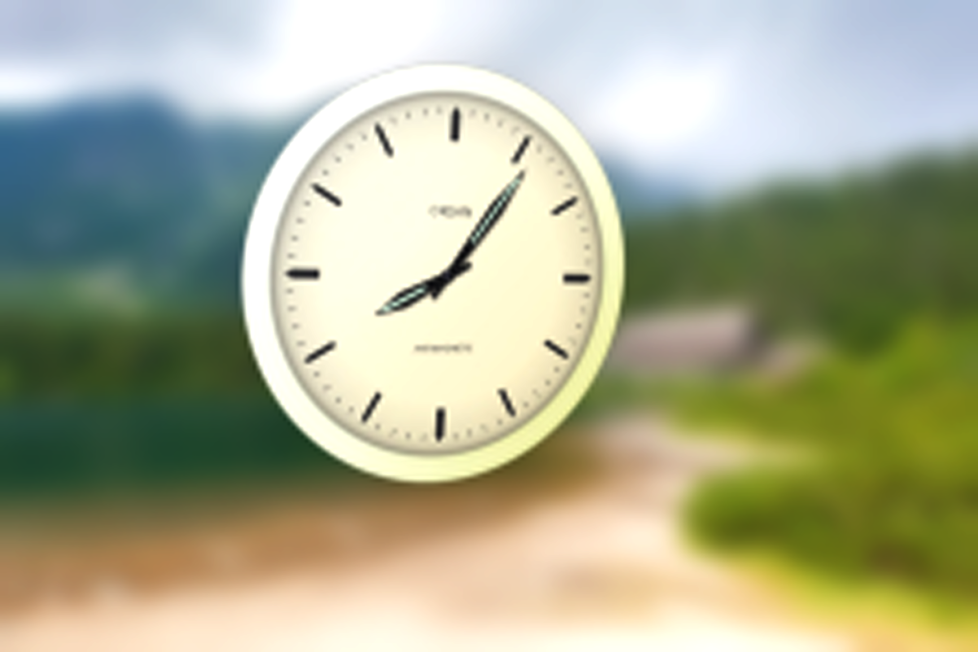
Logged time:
8h06
